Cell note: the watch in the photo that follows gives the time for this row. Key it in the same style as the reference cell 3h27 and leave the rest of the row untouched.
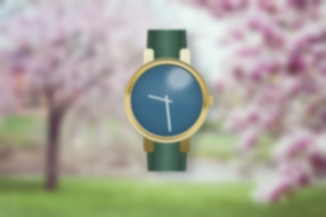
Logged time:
9h29
